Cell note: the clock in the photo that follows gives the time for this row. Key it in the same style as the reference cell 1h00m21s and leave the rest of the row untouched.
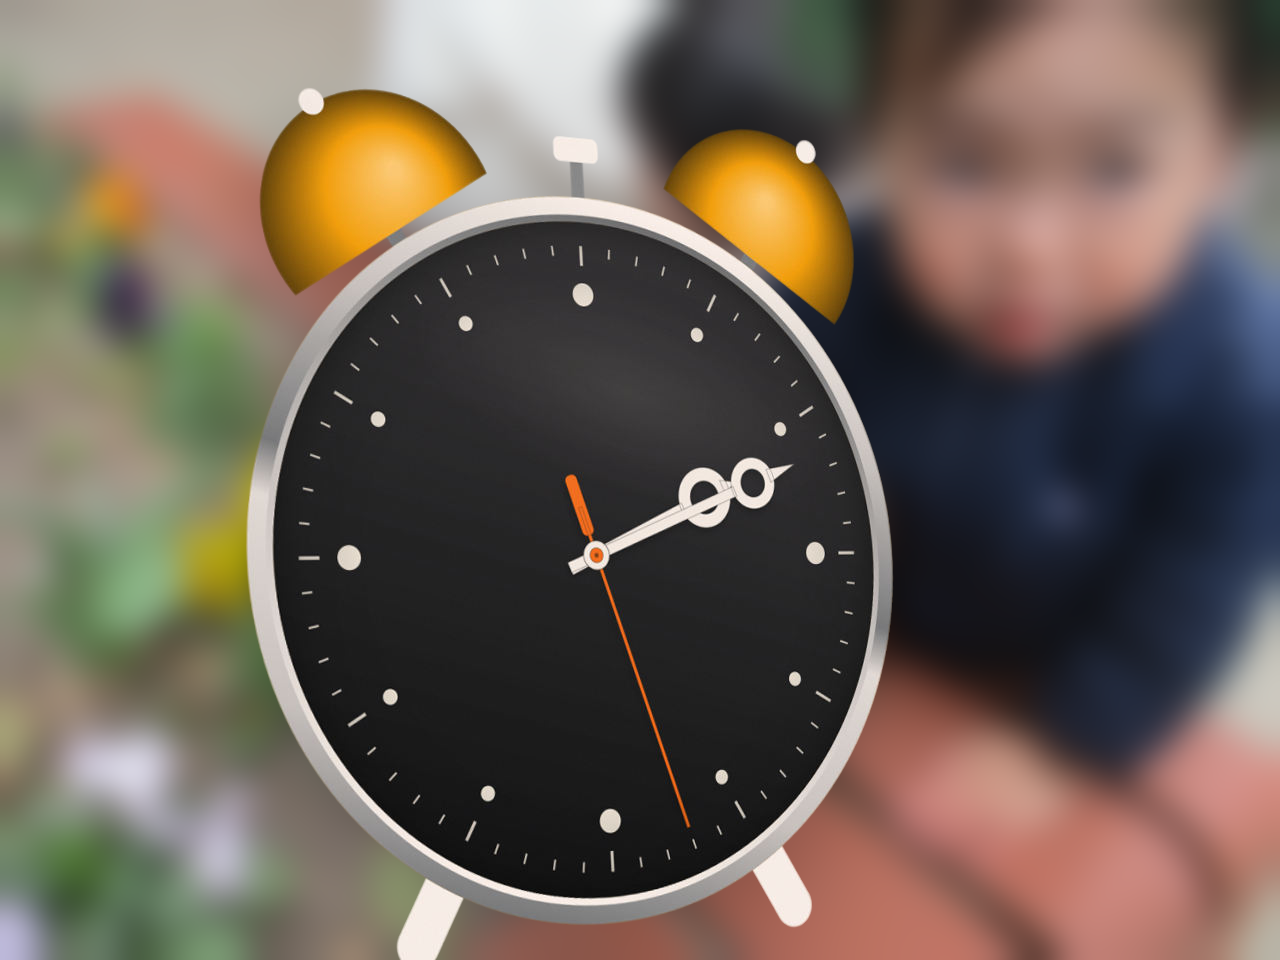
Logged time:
2h11m27s
